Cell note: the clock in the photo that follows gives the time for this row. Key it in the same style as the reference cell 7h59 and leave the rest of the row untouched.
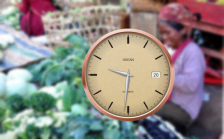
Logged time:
9h31
